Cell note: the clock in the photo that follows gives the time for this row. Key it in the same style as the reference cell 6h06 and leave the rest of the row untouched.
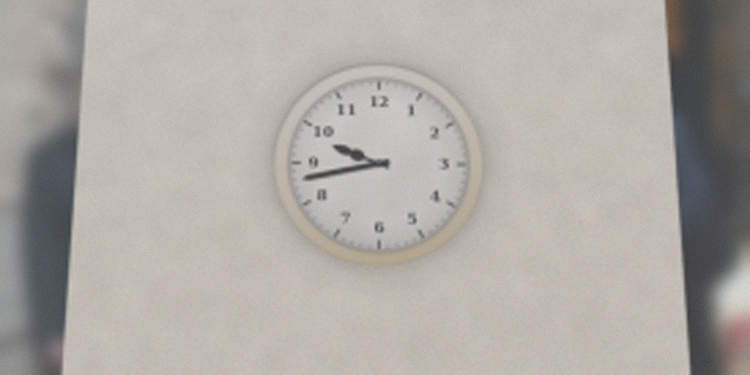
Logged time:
9h43
